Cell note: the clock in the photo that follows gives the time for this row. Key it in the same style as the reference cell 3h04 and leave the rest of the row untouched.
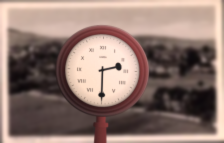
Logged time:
2h30
